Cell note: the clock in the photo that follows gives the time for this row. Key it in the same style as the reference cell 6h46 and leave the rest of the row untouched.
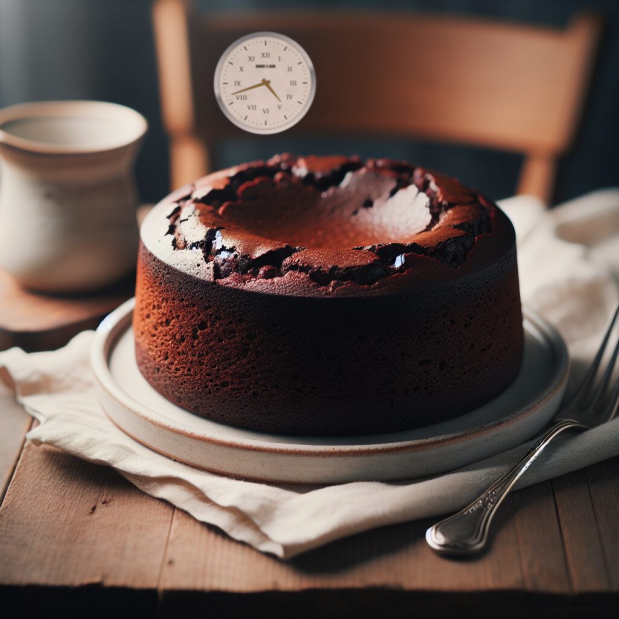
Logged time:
4h42
